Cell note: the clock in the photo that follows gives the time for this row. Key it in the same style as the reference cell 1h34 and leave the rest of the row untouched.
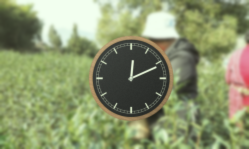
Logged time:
12h11
